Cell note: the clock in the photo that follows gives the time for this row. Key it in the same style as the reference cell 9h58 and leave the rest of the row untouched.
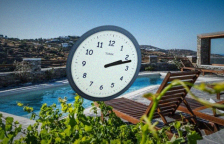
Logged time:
2h12
